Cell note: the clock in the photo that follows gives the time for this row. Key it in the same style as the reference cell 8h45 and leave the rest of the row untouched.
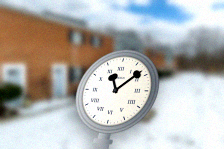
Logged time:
11h08
